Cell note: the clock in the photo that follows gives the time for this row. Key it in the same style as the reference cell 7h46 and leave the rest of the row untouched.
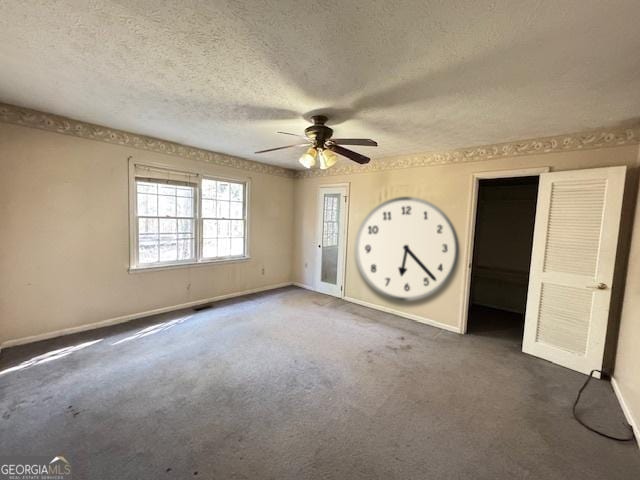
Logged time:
6h23
